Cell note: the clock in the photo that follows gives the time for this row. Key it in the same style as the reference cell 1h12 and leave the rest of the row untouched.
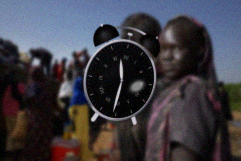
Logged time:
11h31
